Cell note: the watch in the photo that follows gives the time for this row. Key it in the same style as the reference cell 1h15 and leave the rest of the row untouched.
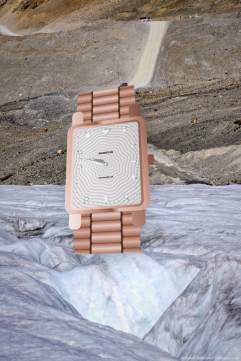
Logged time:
9h48
